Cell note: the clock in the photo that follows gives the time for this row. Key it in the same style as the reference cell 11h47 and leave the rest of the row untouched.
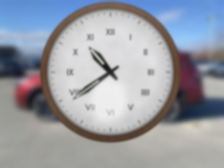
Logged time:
10h39
